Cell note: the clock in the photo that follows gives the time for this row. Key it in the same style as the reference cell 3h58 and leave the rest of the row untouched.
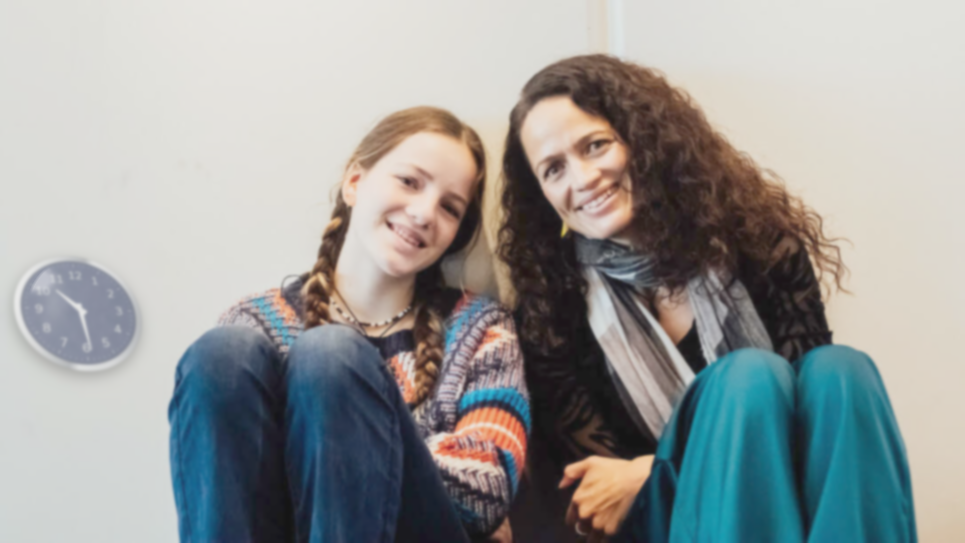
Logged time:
10h29
